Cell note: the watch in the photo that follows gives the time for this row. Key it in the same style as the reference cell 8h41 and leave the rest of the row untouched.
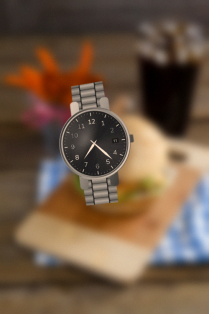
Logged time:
7h23
